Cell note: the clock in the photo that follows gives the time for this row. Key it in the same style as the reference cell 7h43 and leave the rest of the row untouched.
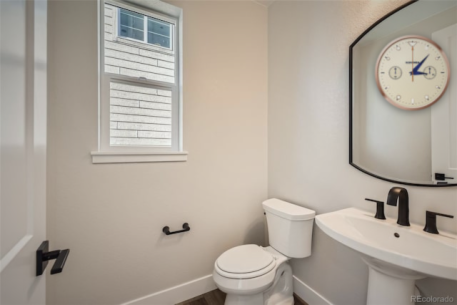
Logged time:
3h07
